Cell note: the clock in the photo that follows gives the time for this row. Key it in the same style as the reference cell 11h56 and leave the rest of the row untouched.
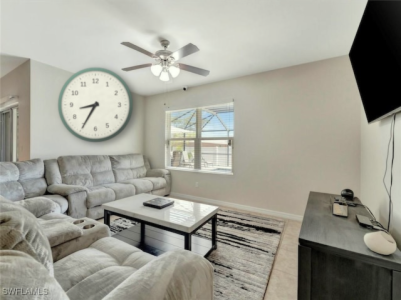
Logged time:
8h35
